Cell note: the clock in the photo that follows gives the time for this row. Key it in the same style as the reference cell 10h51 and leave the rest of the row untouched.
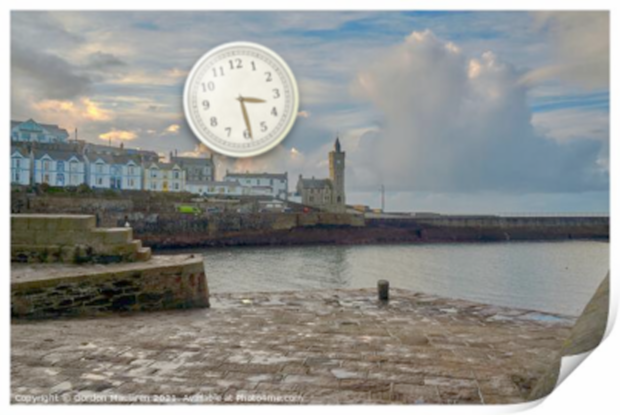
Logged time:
3h29
